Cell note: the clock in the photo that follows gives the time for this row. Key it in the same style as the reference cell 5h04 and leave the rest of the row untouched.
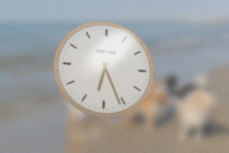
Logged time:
6h26
